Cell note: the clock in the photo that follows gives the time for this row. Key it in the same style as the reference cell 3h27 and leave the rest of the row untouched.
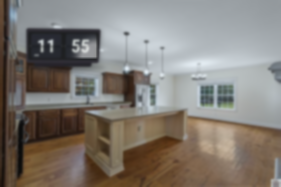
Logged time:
11h55
